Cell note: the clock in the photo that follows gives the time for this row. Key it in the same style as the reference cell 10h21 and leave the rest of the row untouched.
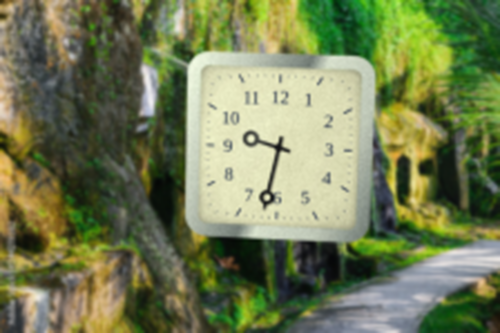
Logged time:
9h32
